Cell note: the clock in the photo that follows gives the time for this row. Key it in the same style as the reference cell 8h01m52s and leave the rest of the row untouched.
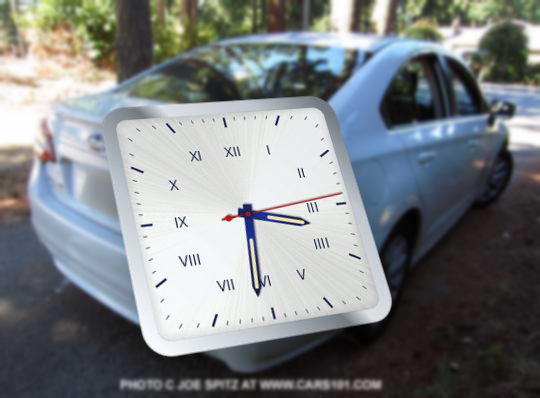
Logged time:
3h31m14s
